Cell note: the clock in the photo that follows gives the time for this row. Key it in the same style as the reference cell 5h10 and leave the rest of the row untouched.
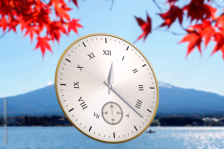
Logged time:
12h22
